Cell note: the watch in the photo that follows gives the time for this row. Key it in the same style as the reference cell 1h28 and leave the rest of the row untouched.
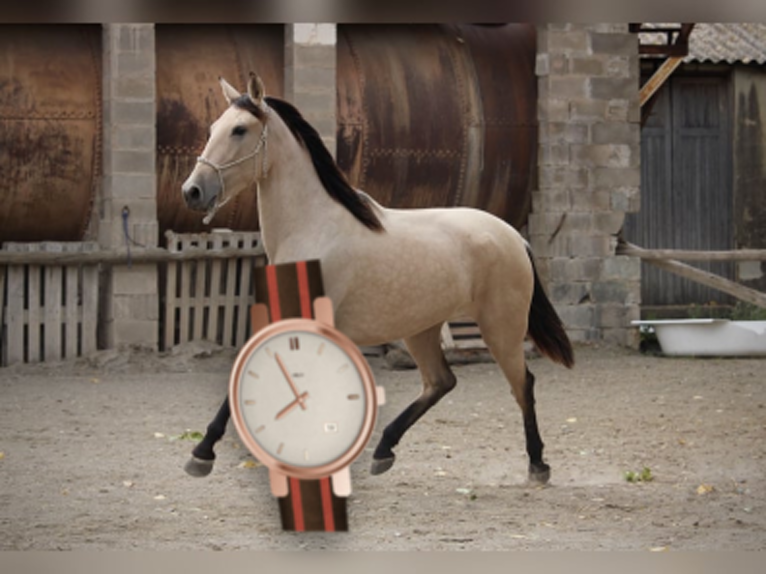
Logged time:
7h56
